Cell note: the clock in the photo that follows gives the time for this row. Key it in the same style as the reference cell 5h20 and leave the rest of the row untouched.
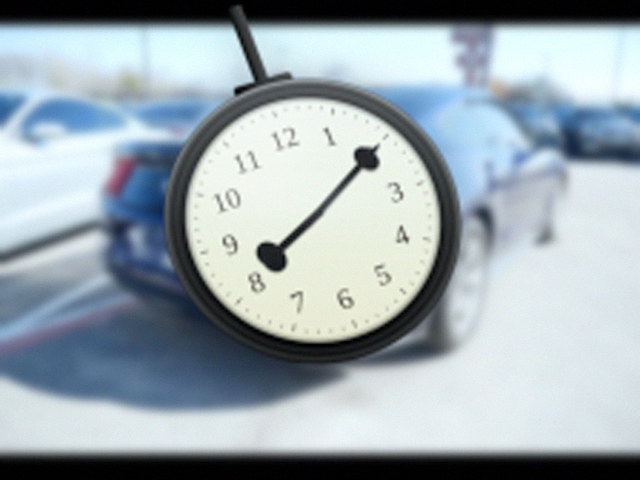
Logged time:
8h10
